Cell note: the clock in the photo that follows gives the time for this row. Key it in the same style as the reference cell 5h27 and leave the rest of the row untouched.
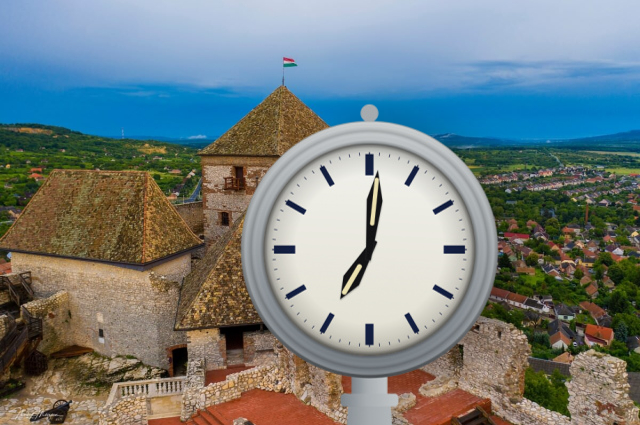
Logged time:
7h01
